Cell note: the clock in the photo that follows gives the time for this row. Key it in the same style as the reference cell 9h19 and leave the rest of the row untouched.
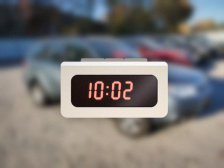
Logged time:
10h02
